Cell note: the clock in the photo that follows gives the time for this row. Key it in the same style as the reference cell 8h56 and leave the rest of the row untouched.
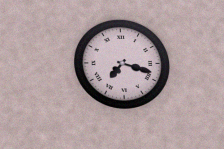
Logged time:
7h18
